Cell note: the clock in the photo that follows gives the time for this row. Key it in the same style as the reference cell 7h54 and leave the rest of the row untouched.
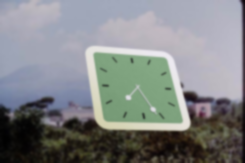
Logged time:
7h26
